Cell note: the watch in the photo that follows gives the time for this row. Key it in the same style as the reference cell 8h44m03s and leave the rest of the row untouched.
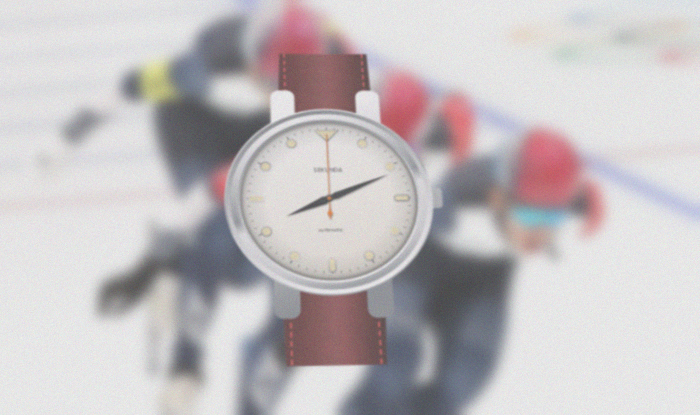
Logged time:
8h11m00s
